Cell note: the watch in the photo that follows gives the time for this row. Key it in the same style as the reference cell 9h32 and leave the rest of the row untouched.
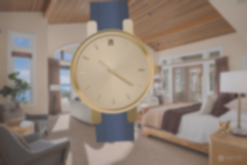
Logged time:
10h21
